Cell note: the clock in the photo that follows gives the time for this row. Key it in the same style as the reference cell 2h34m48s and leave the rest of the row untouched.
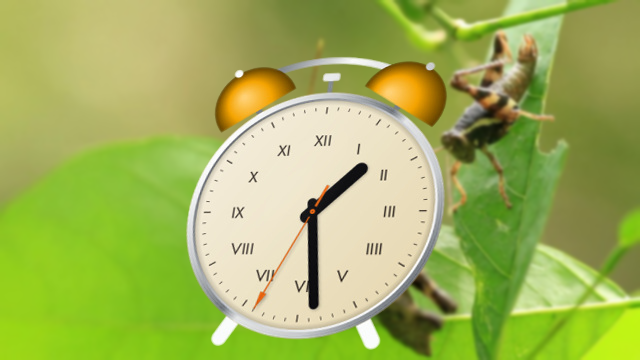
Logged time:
1h28m34s
